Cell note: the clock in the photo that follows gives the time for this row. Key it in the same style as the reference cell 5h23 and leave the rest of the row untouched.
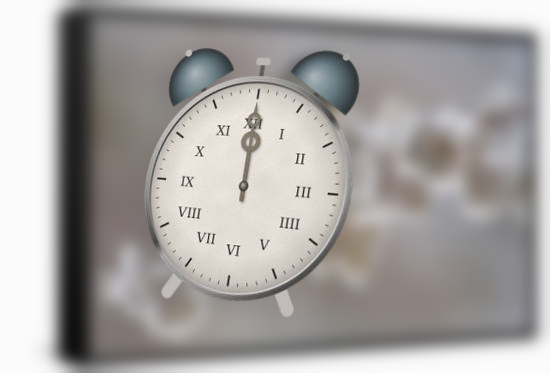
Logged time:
12h00
